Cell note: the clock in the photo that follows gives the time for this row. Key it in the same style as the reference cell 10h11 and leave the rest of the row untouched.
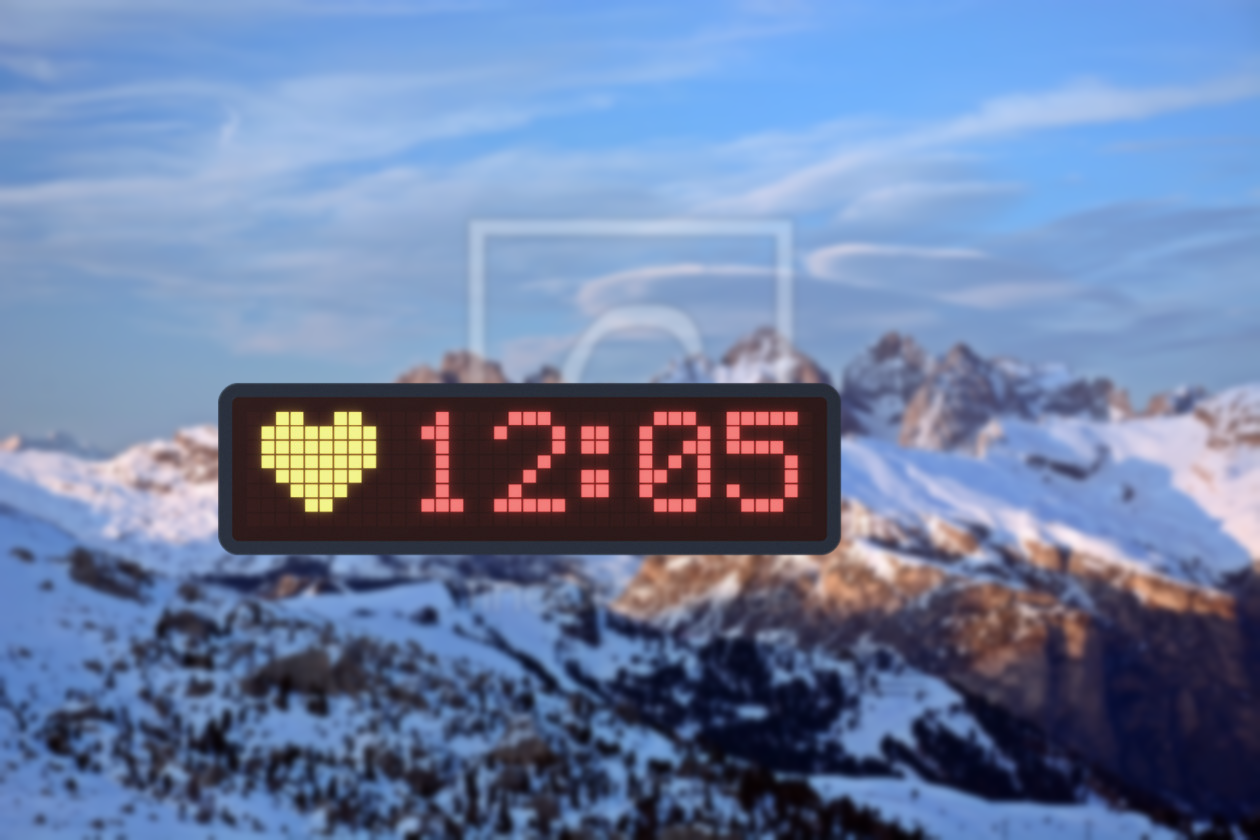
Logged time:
12h05
